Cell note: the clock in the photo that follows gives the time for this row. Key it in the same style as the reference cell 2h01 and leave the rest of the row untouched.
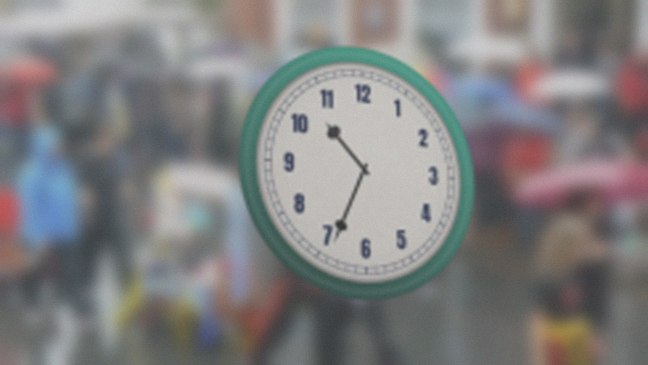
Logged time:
10h34
